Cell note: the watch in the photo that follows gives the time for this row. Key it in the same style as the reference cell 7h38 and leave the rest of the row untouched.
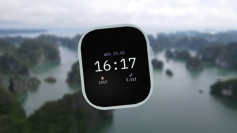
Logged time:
16h17
